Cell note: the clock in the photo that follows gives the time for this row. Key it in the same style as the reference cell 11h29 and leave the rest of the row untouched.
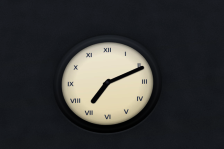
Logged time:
7h11
